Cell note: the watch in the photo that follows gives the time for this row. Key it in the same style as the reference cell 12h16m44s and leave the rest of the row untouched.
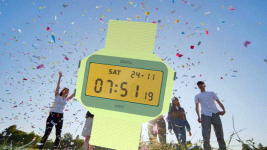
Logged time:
7h51m19s
